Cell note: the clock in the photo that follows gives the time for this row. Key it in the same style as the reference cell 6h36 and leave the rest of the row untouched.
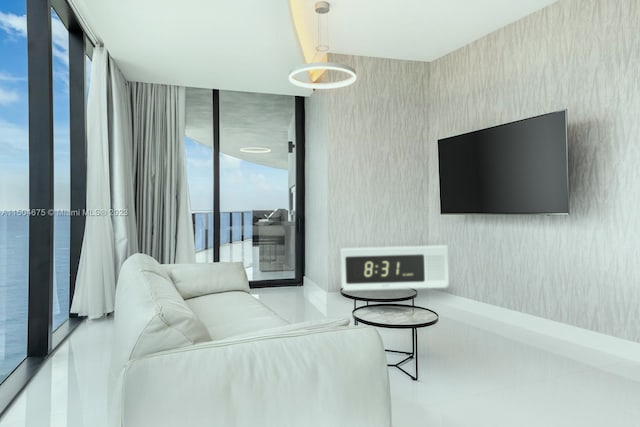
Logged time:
8h31
